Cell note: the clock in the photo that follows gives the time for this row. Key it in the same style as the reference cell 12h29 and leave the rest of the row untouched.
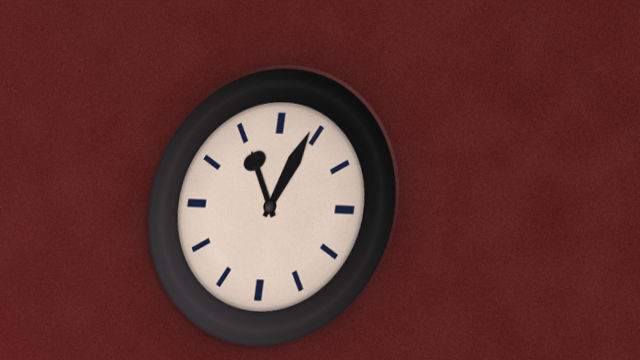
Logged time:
11h04
